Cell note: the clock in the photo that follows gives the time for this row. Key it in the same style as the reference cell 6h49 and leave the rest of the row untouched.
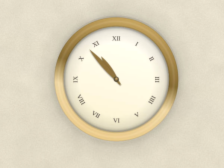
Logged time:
10h53
